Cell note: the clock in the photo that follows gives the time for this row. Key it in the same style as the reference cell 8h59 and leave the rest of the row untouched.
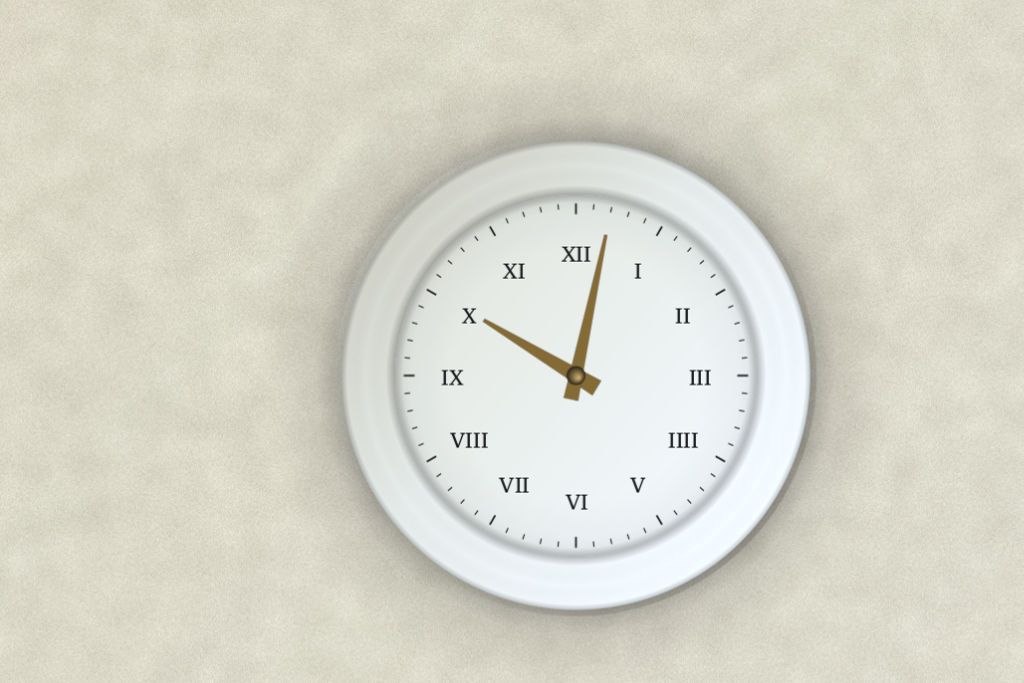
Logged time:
10h02
